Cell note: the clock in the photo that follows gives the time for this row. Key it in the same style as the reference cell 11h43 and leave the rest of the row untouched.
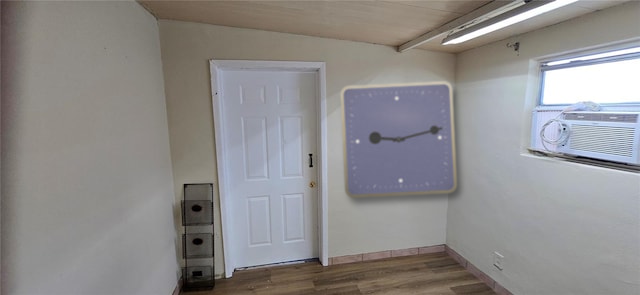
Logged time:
9h13
